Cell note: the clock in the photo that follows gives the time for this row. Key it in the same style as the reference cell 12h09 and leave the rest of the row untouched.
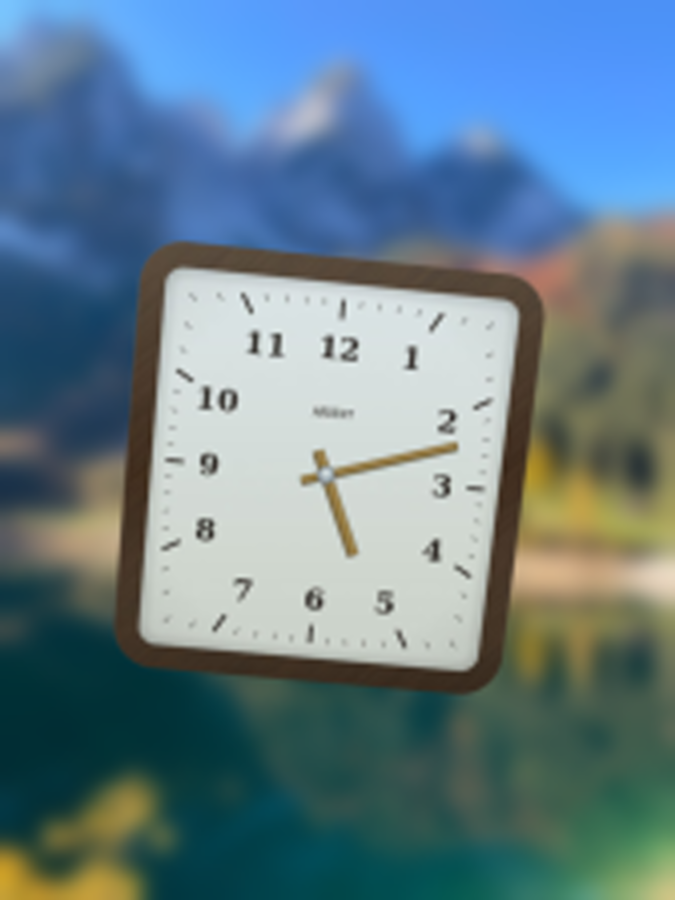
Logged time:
5h12
